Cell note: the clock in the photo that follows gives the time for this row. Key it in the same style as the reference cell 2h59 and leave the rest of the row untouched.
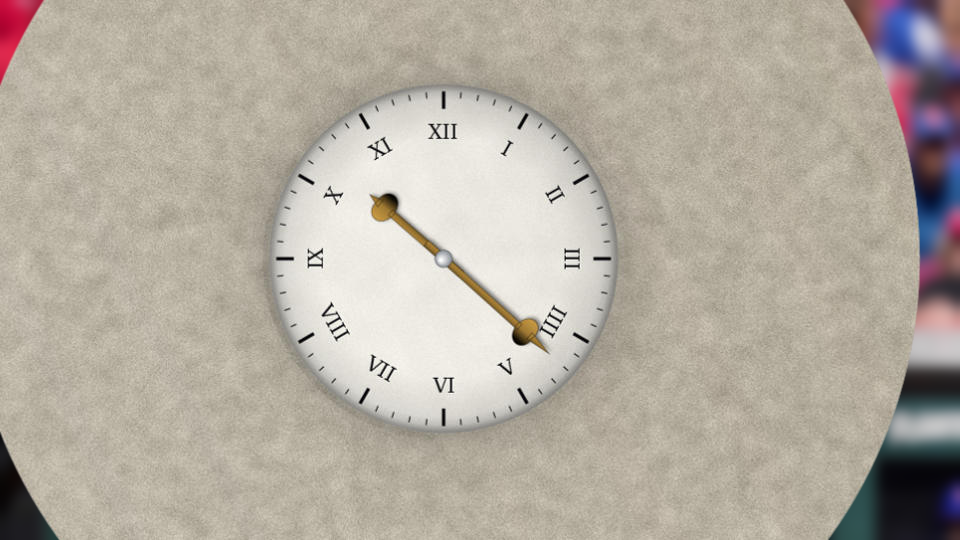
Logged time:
10h22
